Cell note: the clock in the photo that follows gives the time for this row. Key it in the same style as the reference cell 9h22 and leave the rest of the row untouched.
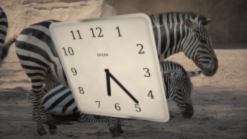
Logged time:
6h24
